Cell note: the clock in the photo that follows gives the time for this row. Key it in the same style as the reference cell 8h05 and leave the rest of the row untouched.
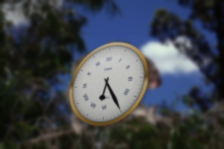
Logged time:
6h25
